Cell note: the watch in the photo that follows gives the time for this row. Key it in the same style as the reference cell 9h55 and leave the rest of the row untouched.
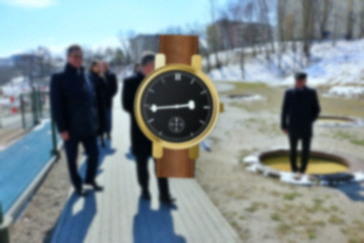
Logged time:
2h44
